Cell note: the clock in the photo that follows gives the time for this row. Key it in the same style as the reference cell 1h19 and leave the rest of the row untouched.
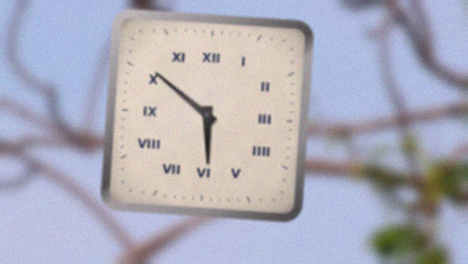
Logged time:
5h51
